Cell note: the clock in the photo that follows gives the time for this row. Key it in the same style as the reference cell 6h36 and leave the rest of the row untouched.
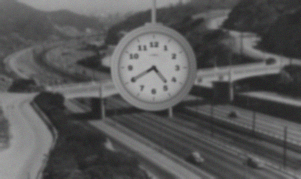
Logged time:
4h40
